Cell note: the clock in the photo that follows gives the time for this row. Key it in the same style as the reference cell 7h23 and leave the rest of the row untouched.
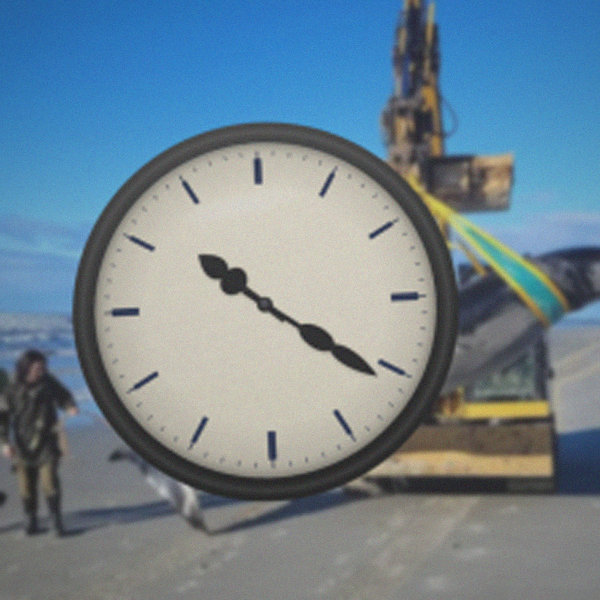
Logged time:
10h21
